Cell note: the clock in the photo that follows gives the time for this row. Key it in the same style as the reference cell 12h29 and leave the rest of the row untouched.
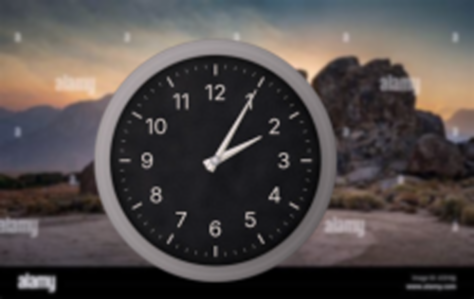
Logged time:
2h05
